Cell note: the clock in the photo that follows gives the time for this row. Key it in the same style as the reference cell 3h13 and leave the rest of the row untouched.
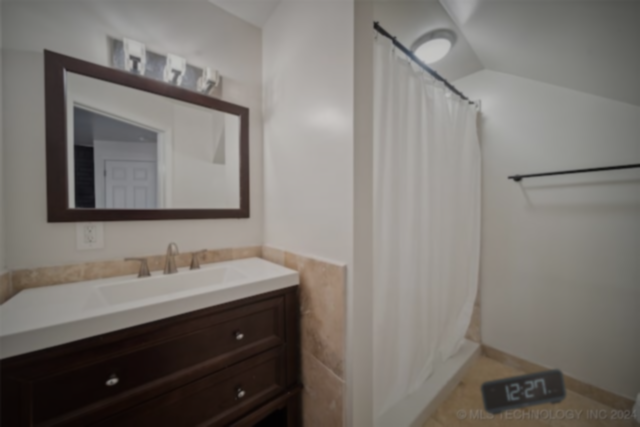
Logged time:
12h27
